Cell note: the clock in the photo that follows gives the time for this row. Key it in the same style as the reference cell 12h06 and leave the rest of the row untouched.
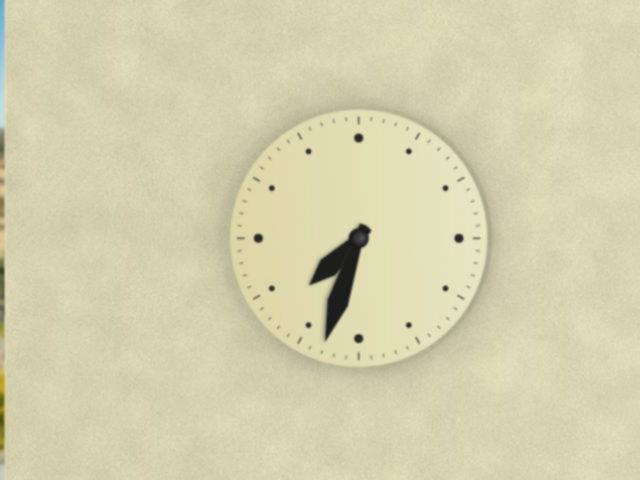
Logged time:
7h33
